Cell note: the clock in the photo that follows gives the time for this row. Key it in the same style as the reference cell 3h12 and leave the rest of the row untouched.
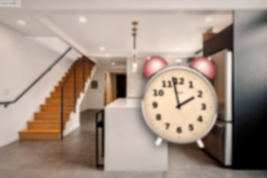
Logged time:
1h58
